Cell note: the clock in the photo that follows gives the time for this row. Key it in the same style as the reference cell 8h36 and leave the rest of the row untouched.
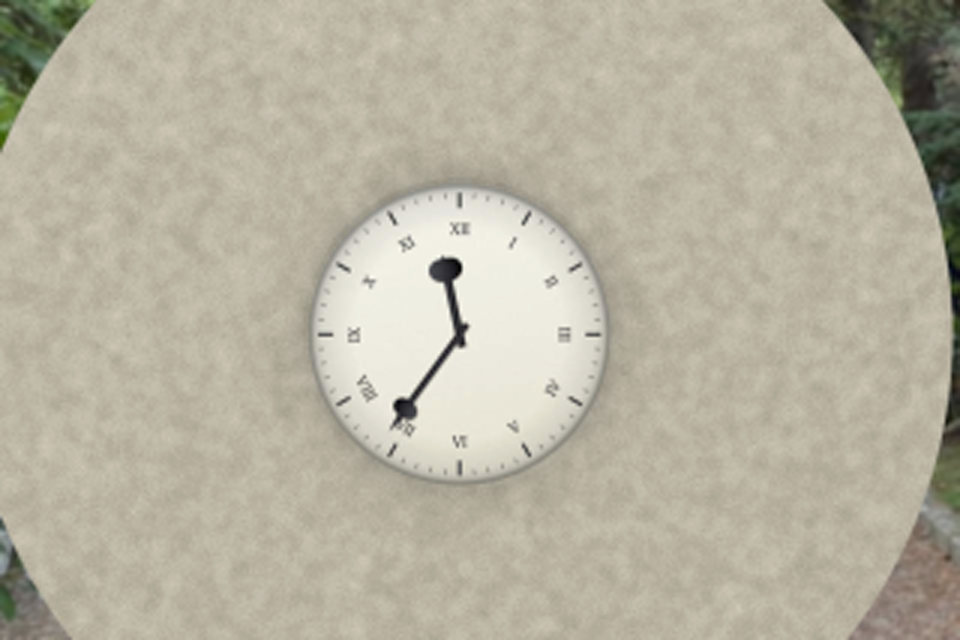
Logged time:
11h36
